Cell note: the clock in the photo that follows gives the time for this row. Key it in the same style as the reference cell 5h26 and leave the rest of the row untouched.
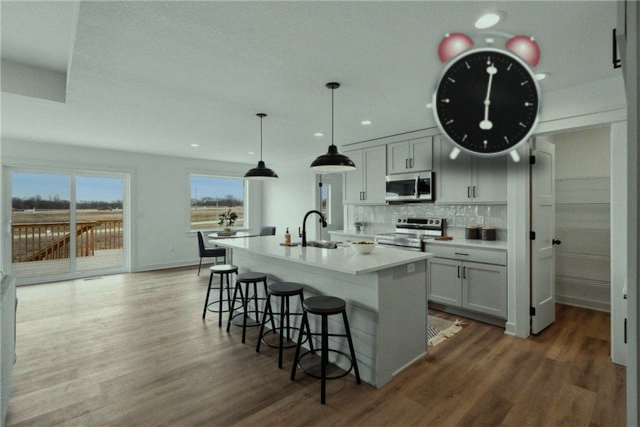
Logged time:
6h01
